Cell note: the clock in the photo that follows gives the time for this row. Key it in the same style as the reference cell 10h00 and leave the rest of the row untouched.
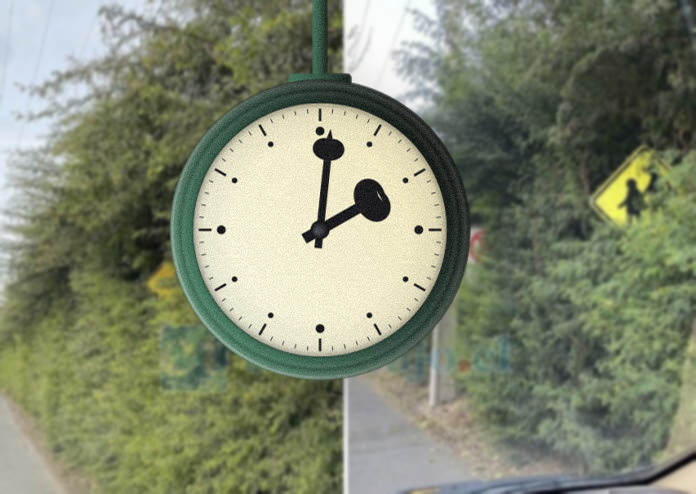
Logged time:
2h01
